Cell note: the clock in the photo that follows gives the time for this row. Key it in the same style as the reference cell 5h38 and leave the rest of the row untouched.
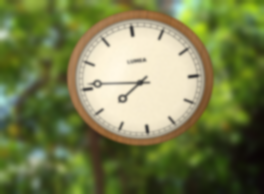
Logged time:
7h46
